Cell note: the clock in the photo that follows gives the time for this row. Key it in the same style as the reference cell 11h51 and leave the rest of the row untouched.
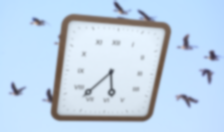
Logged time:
5h37
